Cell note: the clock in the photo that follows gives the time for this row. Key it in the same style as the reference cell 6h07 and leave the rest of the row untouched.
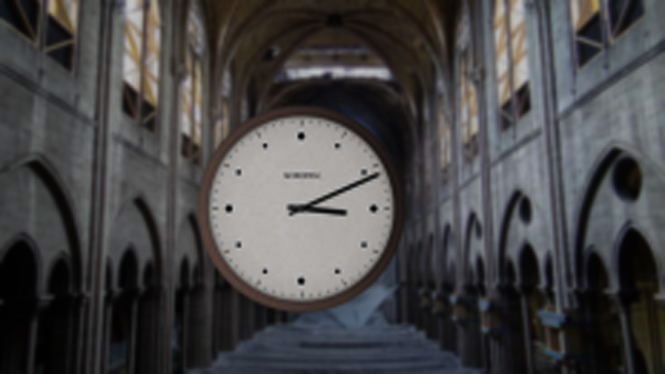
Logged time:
3h11
